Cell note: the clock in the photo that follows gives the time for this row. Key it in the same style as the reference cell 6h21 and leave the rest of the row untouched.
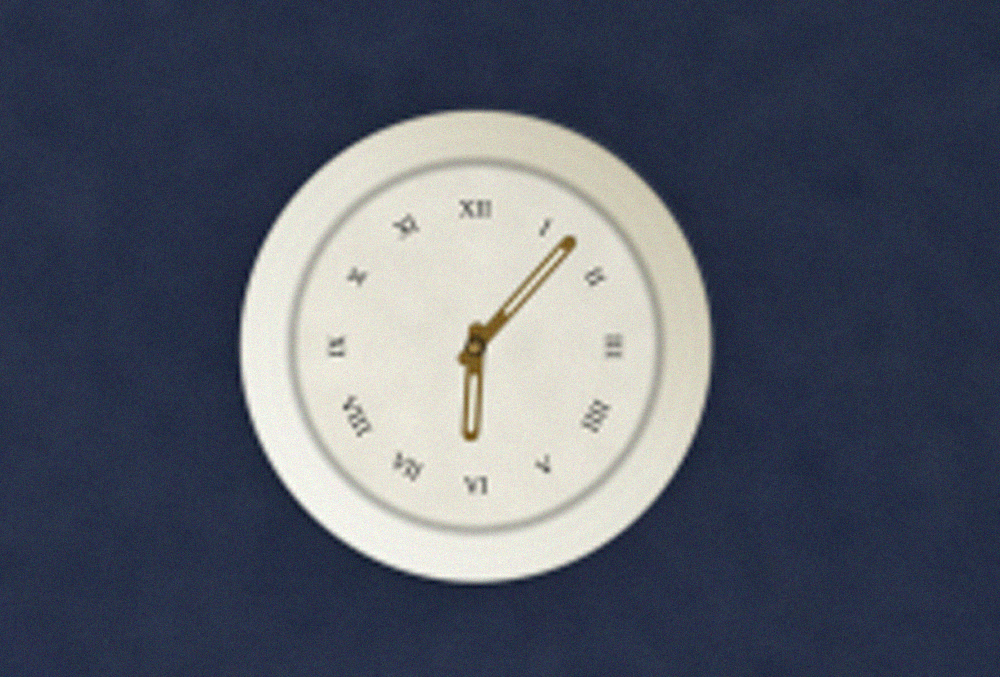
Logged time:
6h07
